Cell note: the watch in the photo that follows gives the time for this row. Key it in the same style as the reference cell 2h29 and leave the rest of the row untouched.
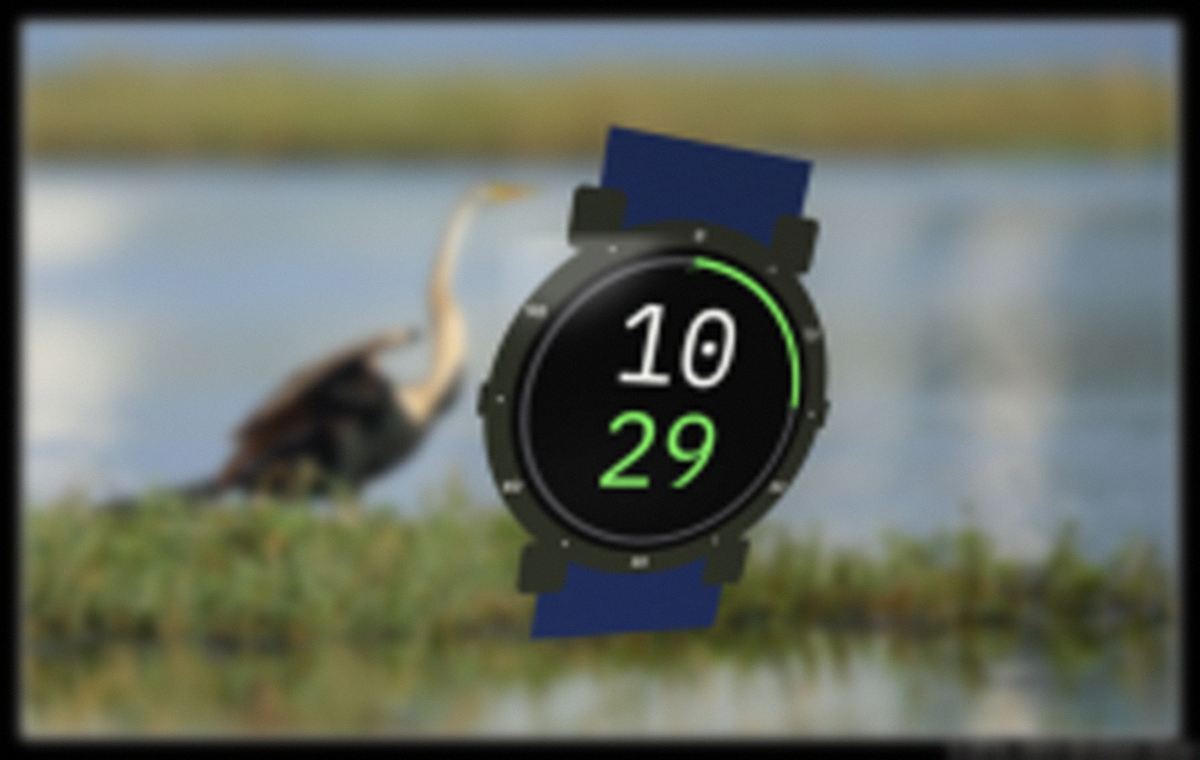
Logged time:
10h29
